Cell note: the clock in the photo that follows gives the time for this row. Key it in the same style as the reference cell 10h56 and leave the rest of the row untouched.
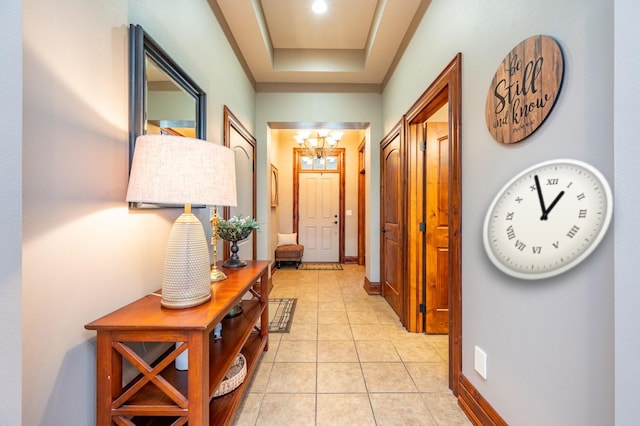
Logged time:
12h56
